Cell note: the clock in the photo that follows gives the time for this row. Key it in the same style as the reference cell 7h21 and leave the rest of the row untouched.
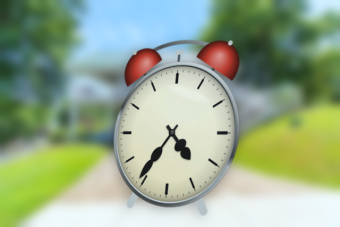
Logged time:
4h36
